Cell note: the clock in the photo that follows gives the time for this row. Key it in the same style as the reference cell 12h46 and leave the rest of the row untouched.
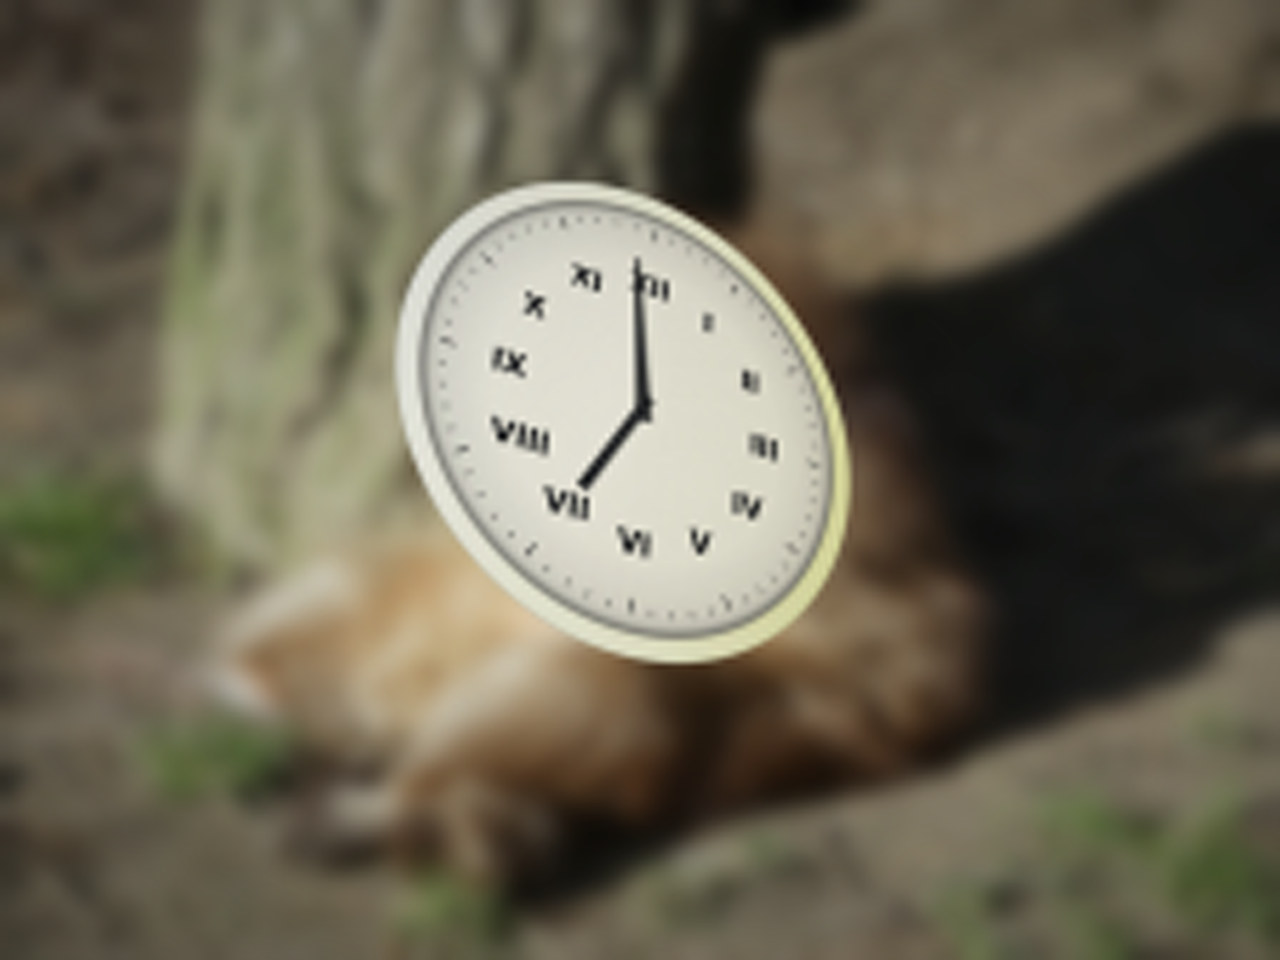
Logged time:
6h59
